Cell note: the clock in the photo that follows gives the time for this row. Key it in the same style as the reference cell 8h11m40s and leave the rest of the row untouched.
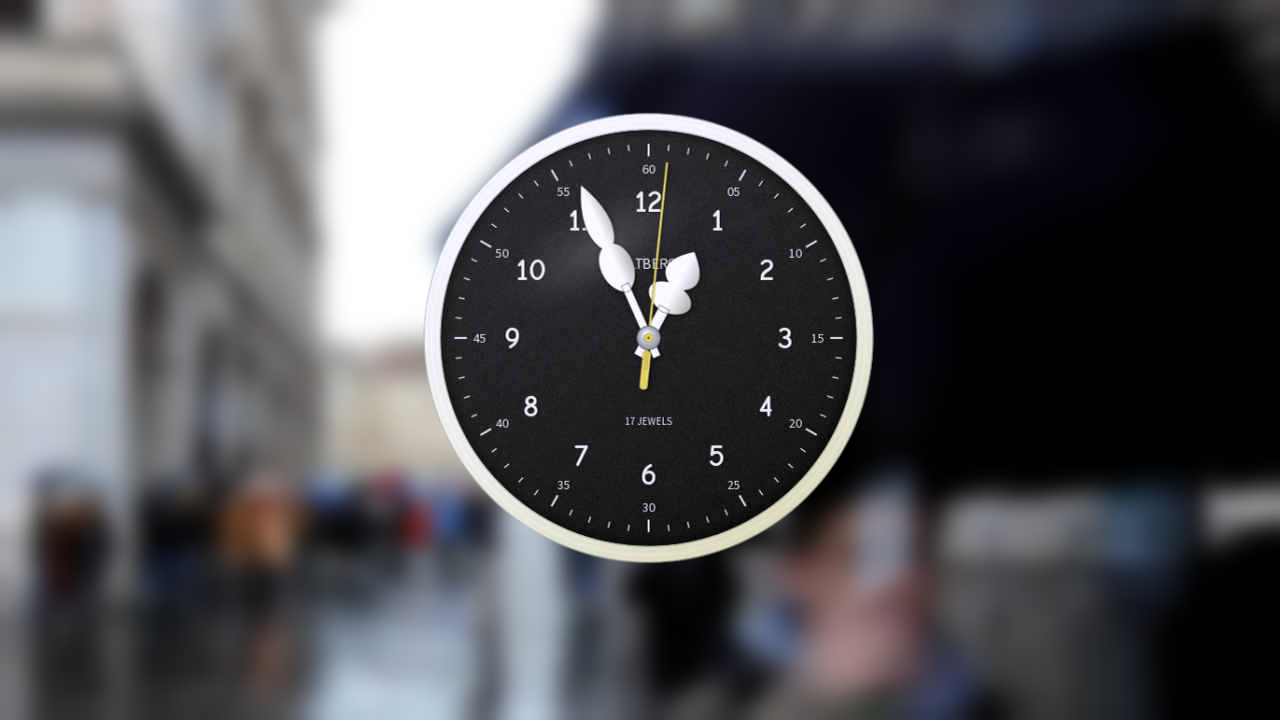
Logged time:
12h56m01s
